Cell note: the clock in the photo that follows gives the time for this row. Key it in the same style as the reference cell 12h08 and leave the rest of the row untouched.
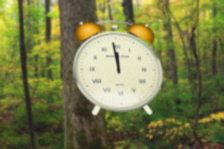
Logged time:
11h59
